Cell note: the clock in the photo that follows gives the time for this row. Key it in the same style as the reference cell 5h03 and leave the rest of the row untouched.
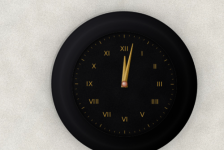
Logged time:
12h02
